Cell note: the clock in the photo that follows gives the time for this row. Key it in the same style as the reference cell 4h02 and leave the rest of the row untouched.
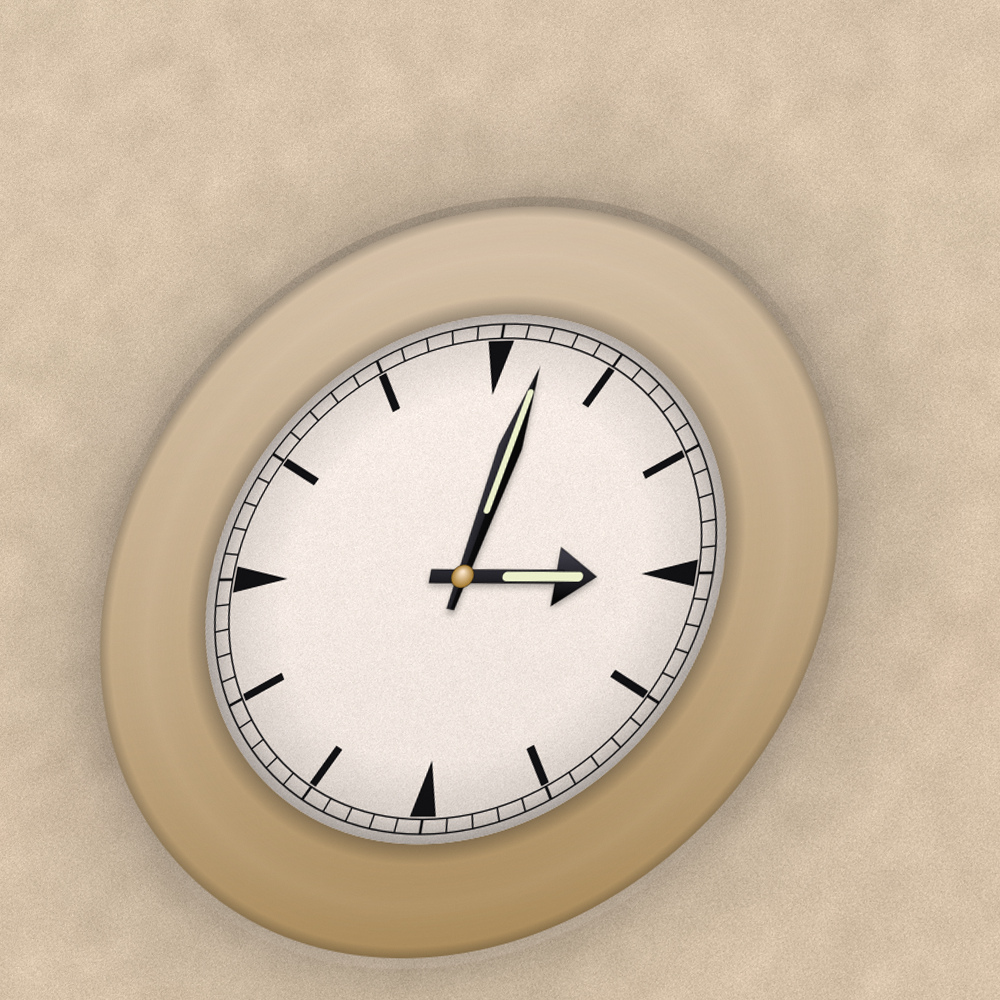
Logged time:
3h02
